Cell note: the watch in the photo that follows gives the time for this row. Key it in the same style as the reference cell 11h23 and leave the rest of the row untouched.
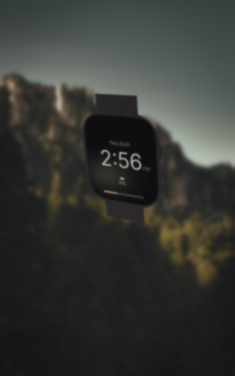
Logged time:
2h56
